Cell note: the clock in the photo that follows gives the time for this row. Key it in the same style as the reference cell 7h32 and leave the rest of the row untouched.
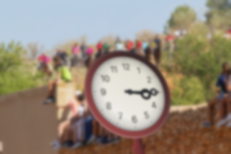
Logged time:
3h15
